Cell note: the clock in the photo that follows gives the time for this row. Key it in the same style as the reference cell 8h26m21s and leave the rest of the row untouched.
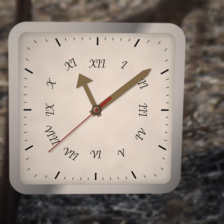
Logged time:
11h08m38s
